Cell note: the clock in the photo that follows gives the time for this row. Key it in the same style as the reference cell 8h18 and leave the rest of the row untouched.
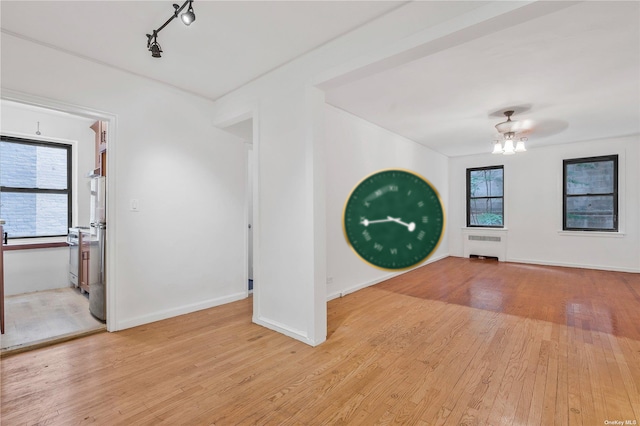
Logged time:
3h44
